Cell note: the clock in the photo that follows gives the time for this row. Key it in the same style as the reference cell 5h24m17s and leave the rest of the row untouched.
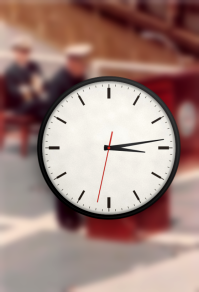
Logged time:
3h13m32s
